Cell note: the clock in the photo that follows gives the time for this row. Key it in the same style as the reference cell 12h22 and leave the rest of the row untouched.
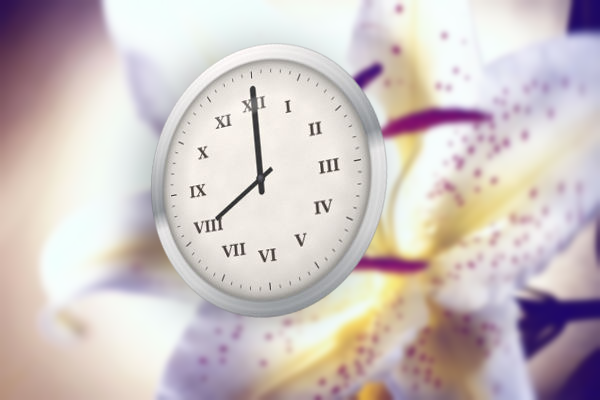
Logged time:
8h00
